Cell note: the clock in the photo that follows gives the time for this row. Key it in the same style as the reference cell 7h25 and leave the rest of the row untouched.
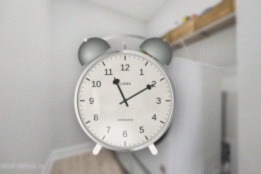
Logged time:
11h10
